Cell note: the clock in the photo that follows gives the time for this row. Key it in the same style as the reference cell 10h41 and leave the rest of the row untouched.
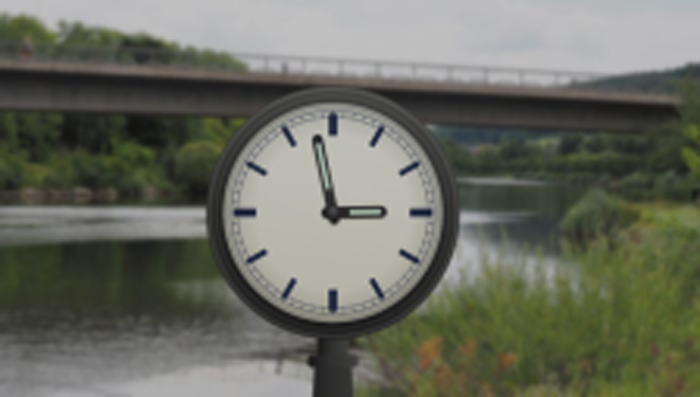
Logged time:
2h58
